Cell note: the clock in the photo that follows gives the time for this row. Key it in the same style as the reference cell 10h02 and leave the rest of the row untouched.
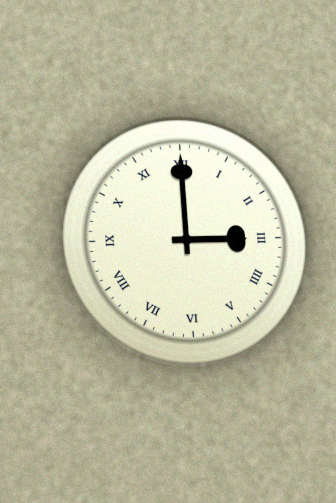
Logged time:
3h00
